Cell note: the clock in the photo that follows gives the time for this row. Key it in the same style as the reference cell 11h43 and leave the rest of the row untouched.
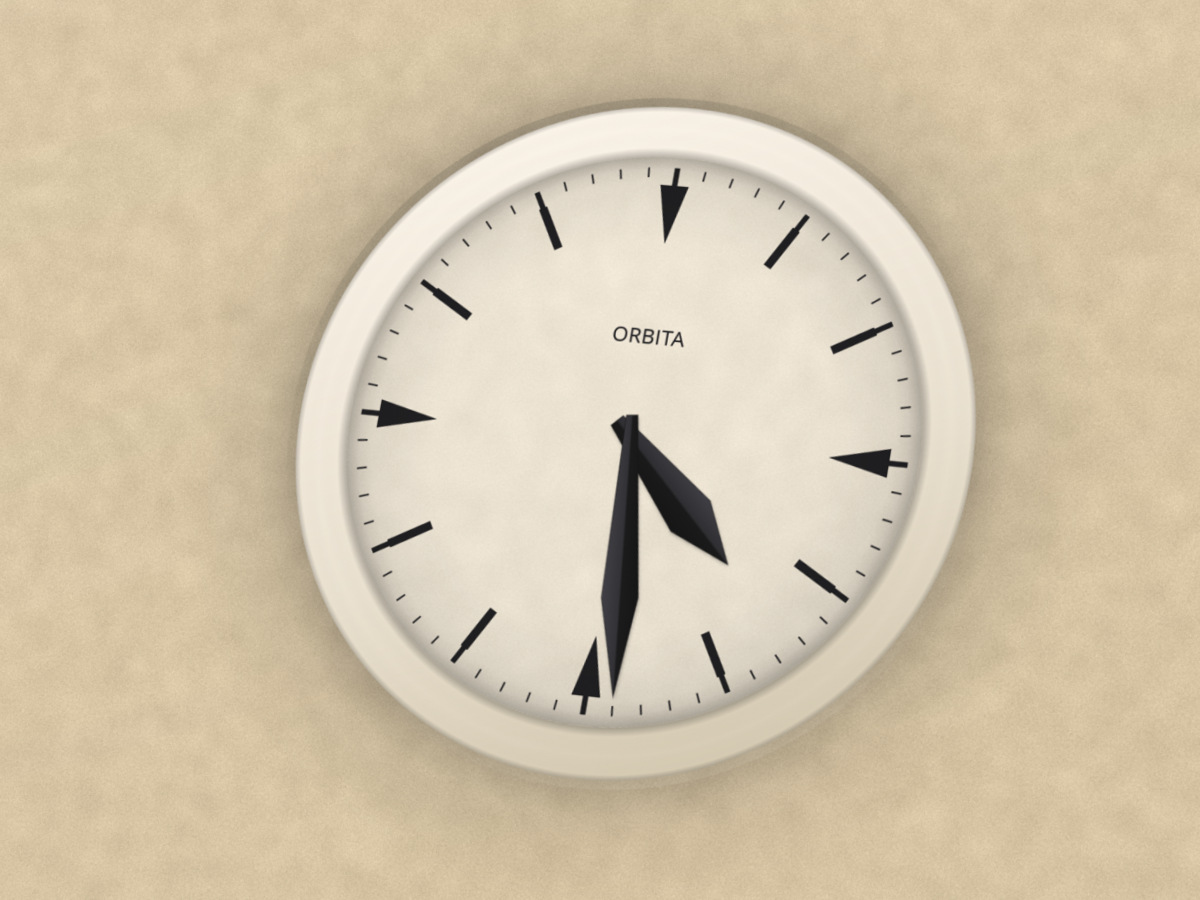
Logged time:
4h29
